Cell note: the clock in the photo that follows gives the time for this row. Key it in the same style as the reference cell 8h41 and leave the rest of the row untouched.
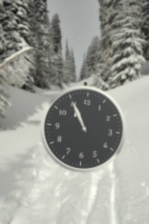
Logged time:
10h55
